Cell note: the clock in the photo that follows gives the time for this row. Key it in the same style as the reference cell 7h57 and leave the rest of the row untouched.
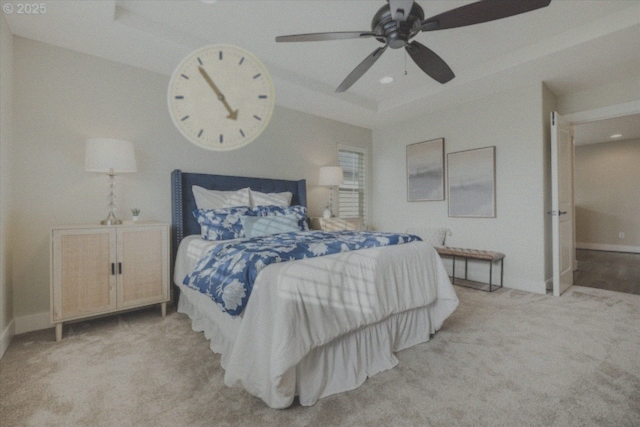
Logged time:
4h54
